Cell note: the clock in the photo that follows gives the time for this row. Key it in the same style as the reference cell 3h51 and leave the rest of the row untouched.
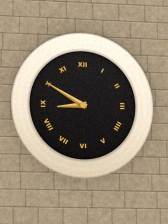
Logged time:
8h50
